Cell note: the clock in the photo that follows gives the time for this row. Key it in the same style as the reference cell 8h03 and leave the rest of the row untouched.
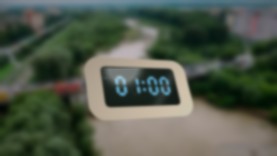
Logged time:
1h00
